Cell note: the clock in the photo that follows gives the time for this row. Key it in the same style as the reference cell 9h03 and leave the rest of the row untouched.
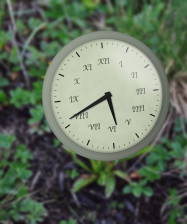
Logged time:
5h41
